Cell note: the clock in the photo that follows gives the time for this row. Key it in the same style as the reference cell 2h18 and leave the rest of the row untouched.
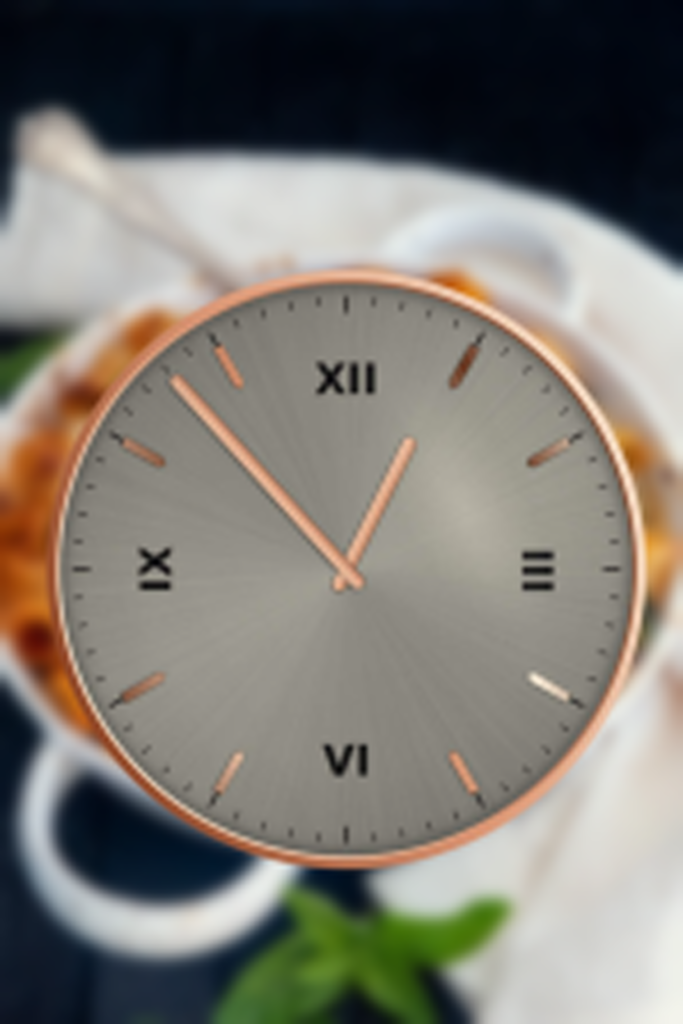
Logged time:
12h53
